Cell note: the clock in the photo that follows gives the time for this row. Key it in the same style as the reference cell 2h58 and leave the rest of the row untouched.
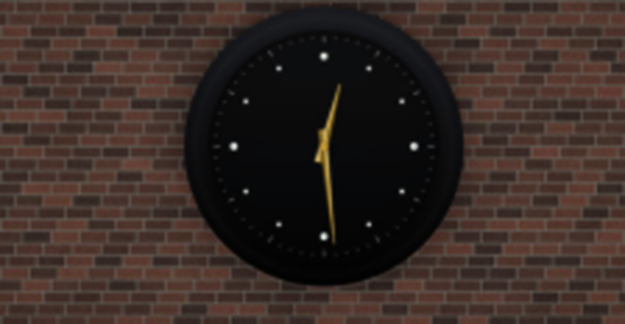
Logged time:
12h29
